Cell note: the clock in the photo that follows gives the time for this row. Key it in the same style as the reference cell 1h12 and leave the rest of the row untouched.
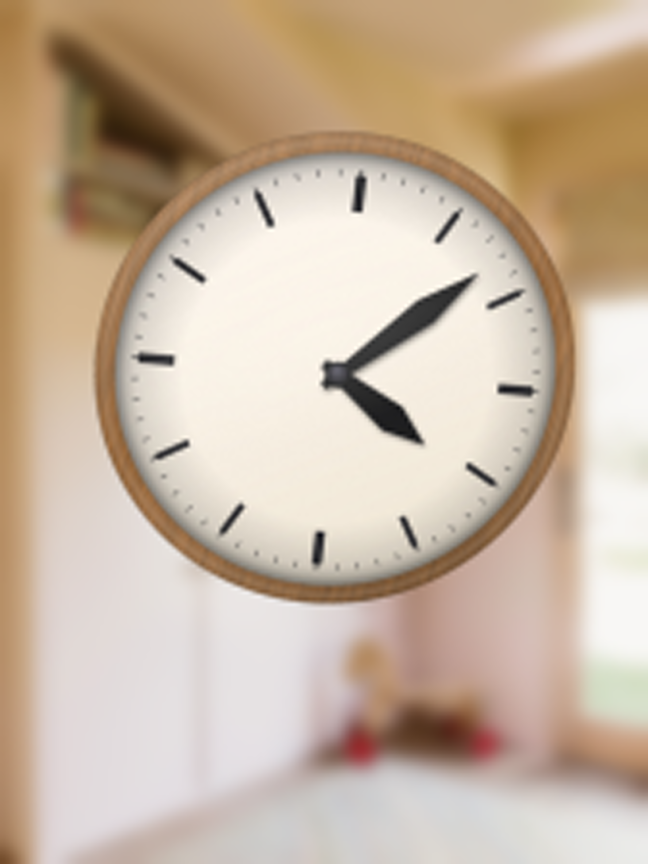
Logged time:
4h08
